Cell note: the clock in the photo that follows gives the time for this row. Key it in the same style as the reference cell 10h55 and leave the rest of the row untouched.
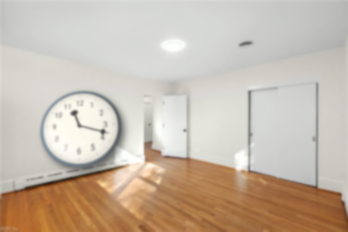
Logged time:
11h18
